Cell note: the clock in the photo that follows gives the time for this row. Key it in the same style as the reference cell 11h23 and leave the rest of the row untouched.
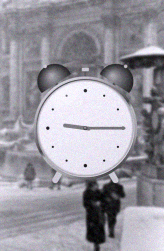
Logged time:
9h15
